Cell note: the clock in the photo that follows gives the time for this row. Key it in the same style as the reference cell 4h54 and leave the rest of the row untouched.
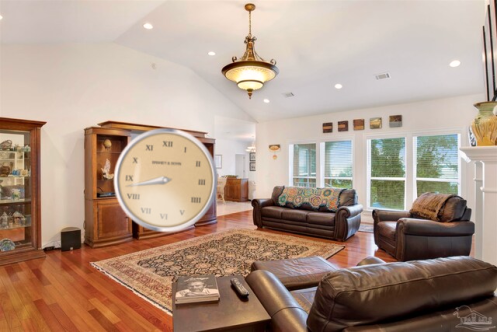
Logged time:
8h43
